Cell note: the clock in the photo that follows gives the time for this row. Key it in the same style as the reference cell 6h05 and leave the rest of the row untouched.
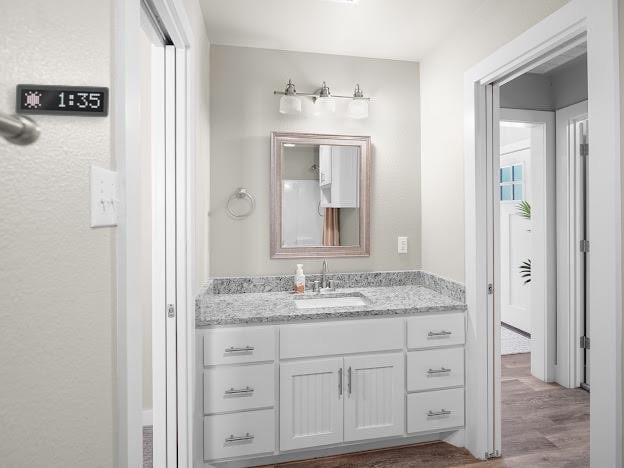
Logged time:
1h35
